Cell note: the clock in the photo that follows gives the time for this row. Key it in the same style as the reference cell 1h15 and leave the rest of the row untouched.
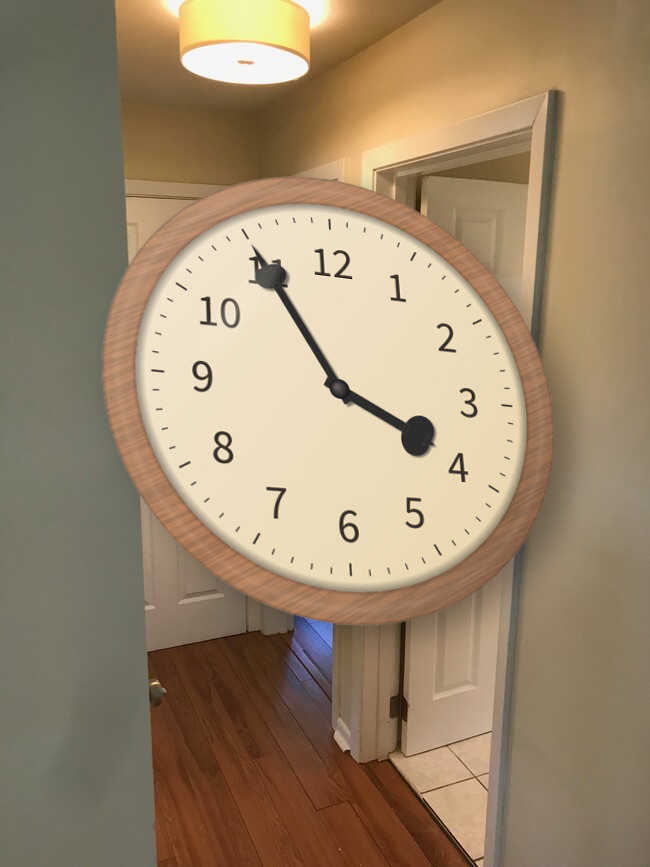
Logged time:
3h55
